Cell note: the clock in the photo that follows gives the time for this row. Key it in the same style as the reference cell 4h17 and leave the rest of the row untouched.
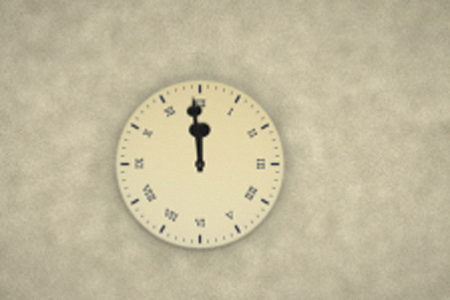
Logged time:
11h59
